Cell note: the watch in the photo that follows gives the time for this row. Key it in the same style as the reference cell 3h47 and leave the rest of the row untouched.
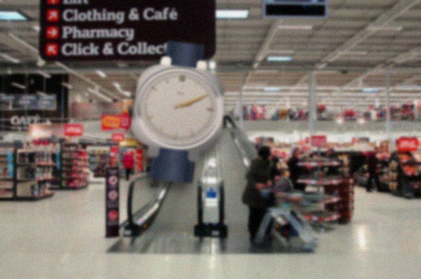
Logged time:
2h10
